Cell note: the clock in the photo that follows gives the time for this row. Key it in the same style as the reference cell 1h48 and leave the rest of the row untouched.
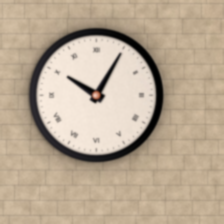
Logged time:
10h05
